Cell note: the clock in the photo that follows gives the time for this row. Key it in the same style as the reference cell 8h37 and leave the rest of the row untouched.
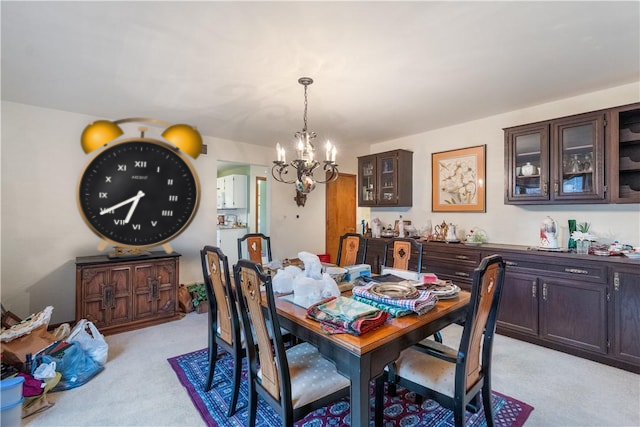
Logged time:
6h40
